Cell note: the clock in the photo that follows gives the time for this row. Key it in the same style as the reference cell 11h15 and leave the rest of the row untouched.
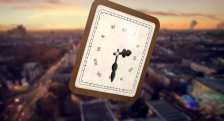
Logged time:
2h29
